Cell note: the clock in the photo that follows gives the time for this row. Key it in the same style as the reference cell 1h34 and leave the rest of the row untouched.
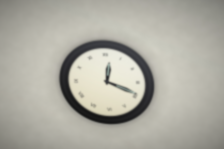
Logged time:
12h19
